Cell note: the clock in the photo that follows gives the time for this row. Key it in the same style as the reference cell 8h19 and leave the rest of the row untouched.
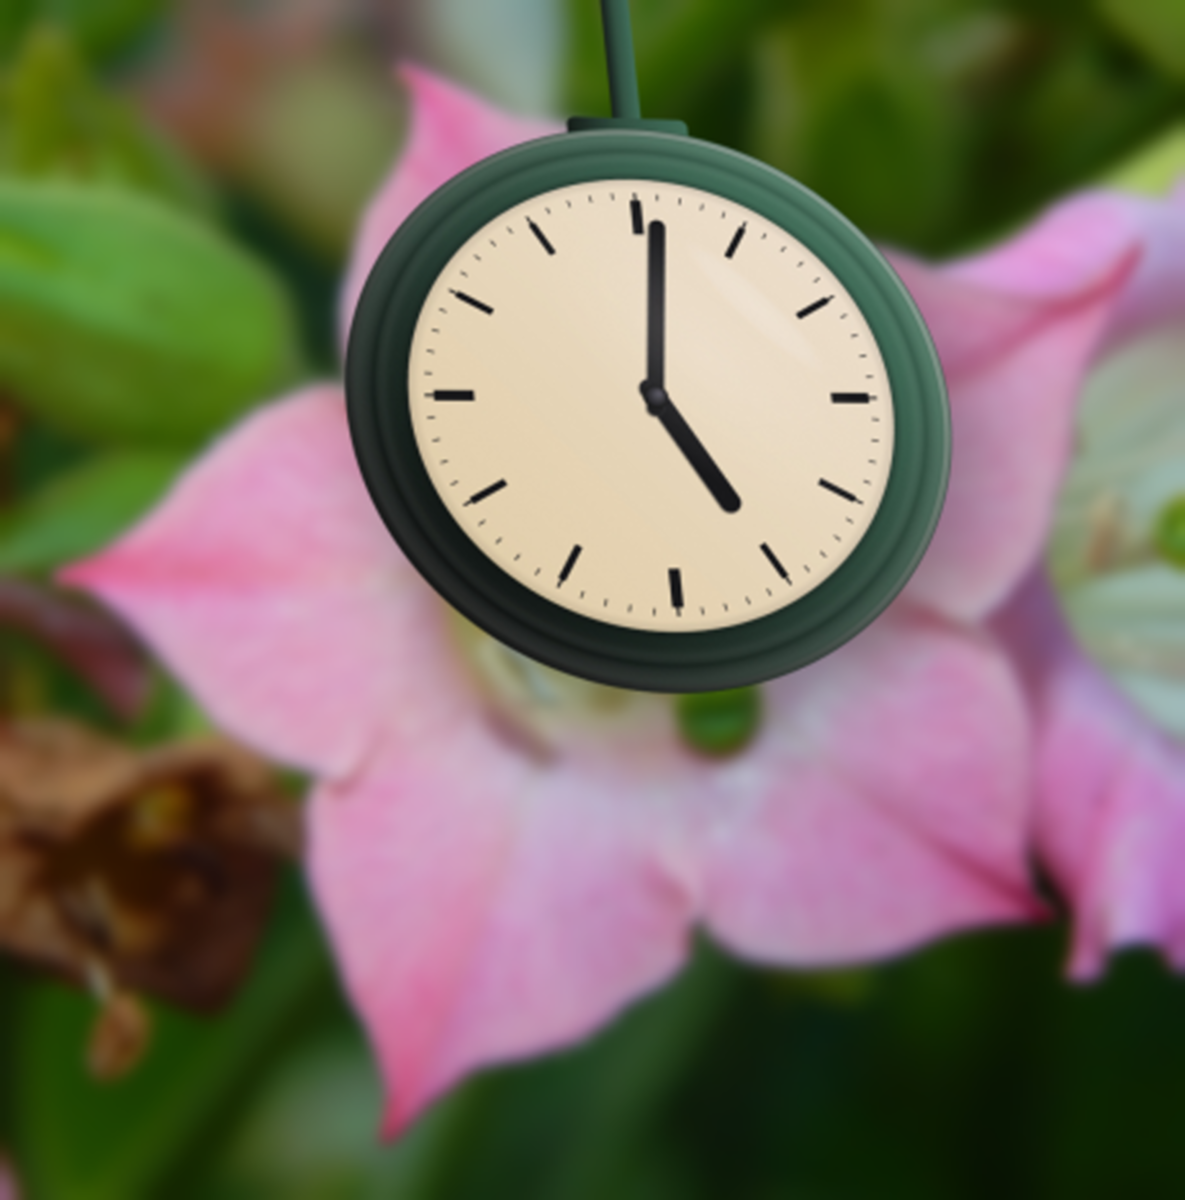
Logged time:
5h01
